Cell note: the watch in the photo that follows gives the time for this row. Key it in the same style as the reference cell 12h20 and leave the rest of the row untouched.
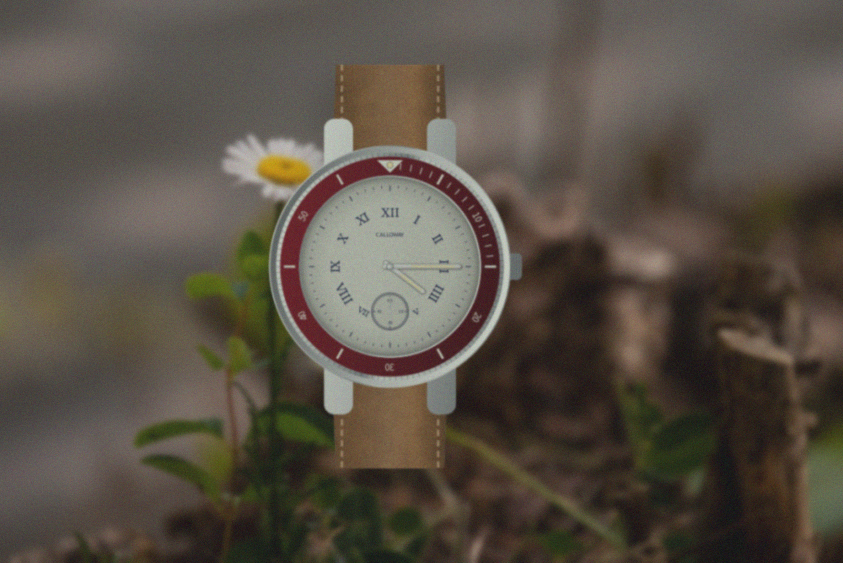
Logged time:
4h15
